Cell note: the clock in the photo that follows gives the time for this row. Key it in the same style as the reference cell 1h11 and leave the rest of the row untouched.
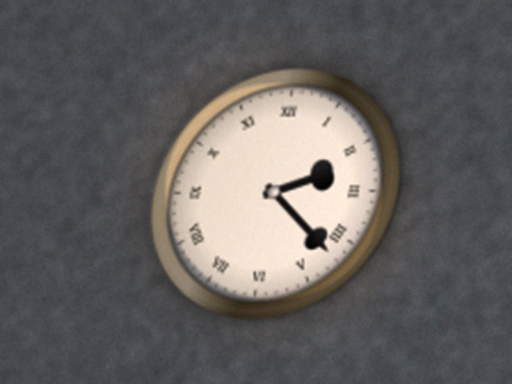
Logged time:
2h22
